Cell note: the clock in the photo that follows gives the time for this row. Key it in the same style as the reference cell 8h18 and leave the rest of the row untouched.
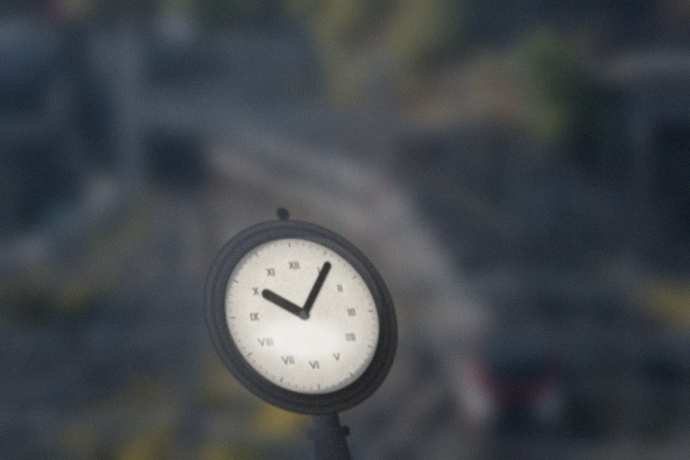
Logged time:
10h06
